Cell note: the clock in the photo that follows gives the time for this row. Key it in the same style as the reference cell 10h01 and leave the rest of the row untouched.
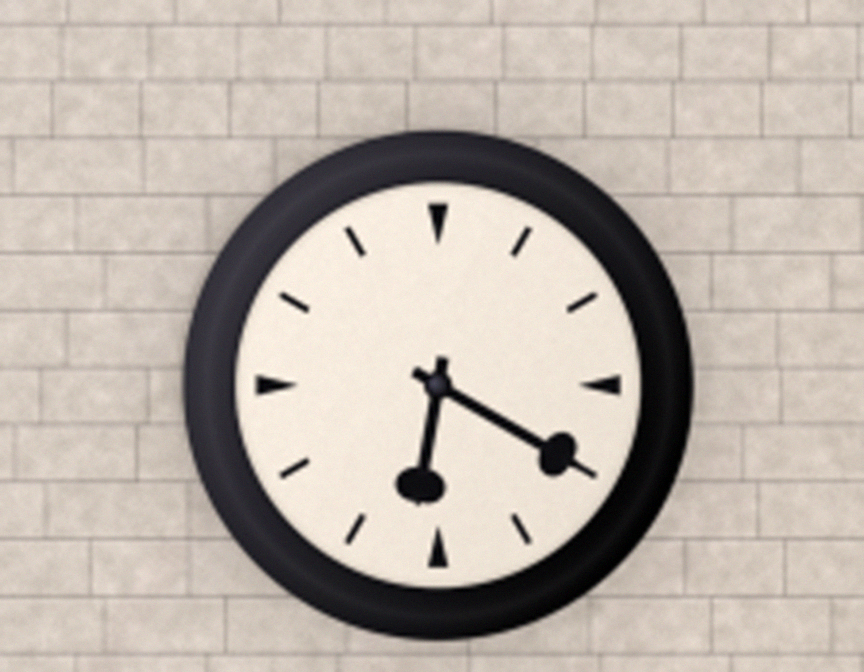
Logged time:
6h20
